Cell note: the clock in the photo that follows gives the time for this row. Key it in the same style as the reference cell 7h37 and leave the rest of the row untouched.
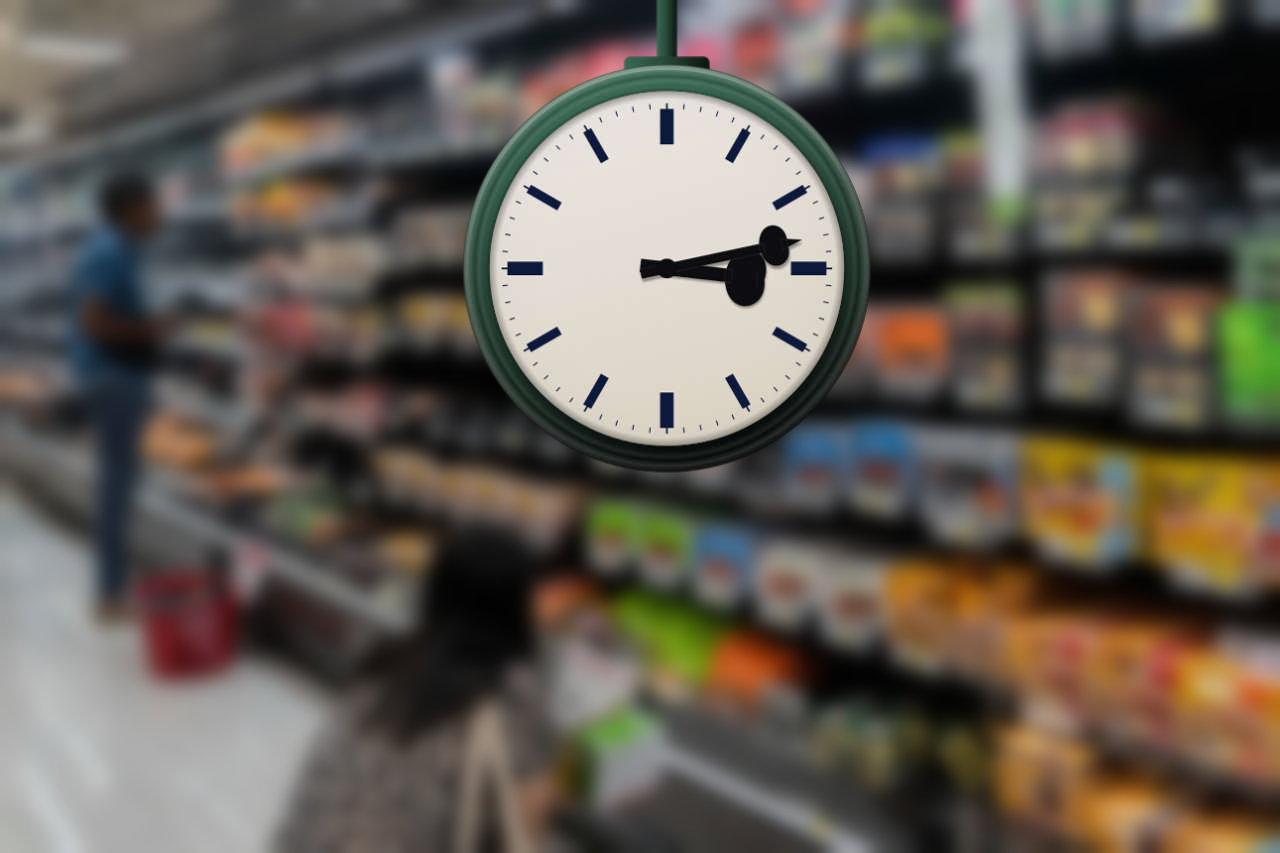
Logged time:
3h13
